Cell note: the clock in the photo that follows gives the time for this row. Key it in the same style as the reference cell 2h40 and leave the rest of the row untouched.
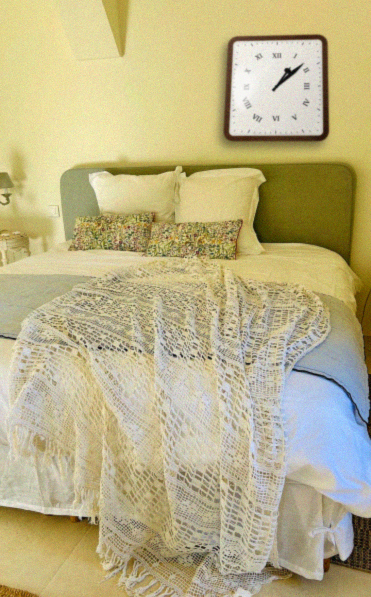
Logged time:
1h08
